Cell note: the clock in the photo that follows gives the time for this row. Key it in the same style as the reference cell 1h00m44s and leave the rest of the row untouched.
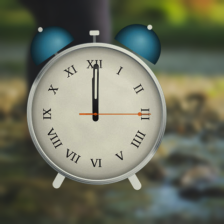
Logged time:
12h00m15s
